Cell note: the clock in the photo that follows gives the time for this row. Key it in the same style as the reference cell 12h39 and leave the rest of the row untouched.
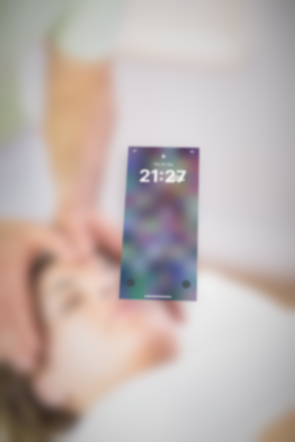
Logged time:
21h27
